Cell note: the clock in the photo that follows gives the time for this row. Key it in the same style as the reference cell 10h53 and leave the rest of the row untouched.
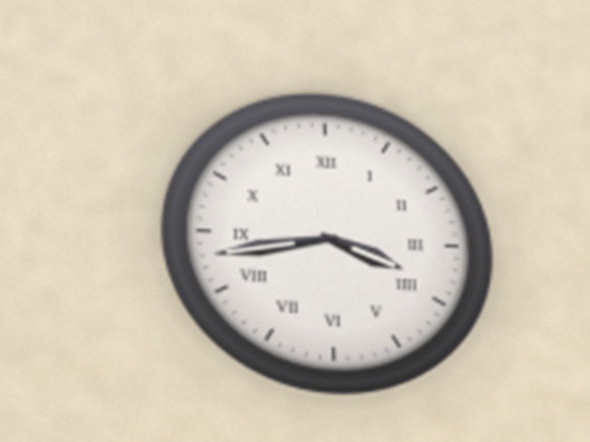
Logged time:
3h43
